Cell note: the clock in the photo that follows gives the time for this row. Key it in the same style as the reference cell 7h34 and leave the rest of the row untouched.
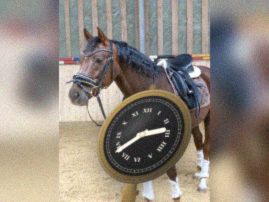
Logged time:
2h39
